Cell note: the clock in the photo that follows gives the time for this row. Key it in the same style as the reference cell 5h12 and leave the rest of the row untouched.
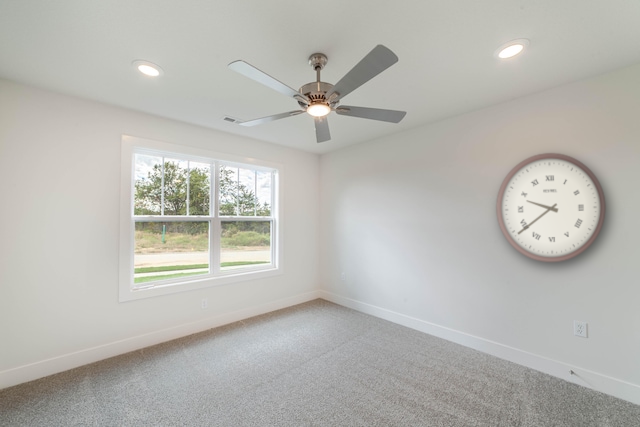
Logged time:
9h39
